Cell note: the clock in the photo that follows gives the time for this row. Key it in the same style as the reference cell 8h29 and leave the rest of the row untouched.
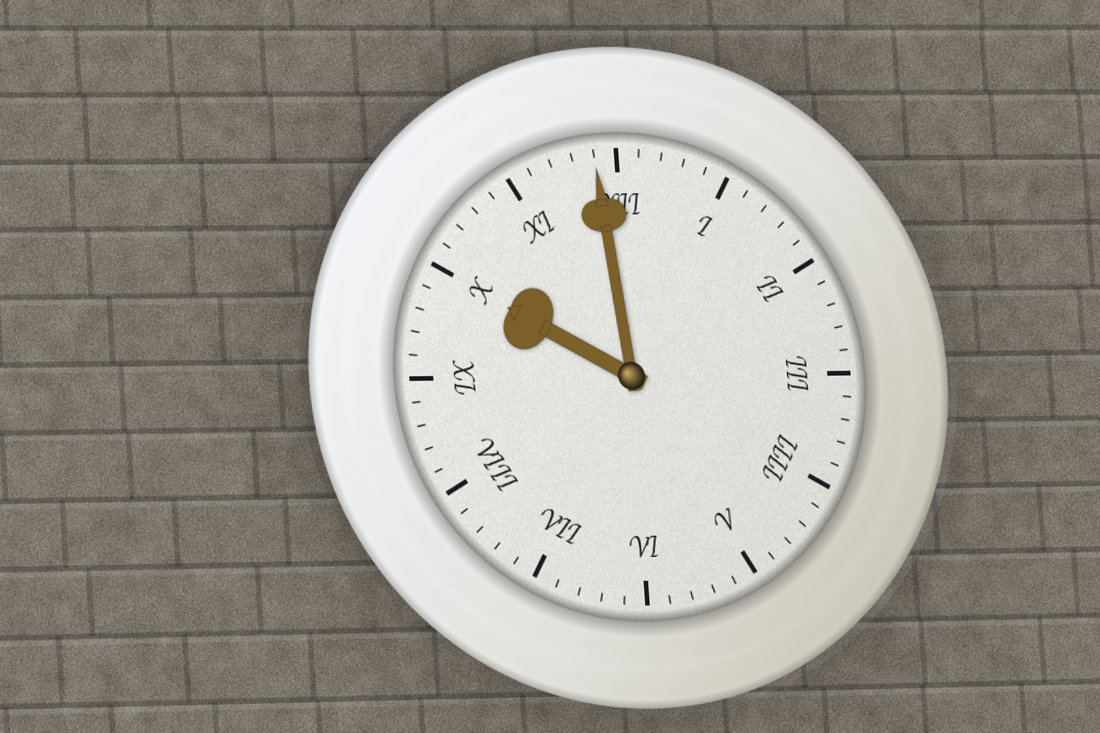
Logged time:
9h59
